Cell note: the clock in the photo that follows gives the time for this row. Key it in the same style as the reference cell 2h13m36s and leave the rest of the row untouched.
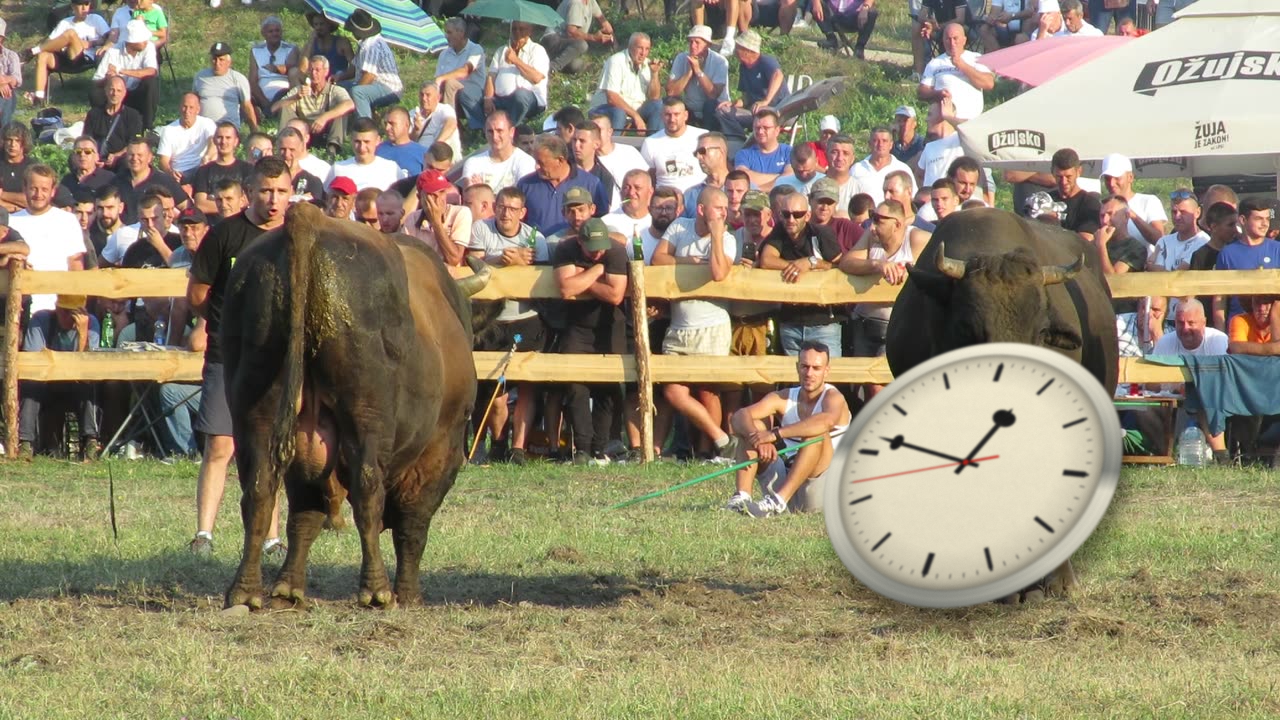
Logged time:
12h46m42s
